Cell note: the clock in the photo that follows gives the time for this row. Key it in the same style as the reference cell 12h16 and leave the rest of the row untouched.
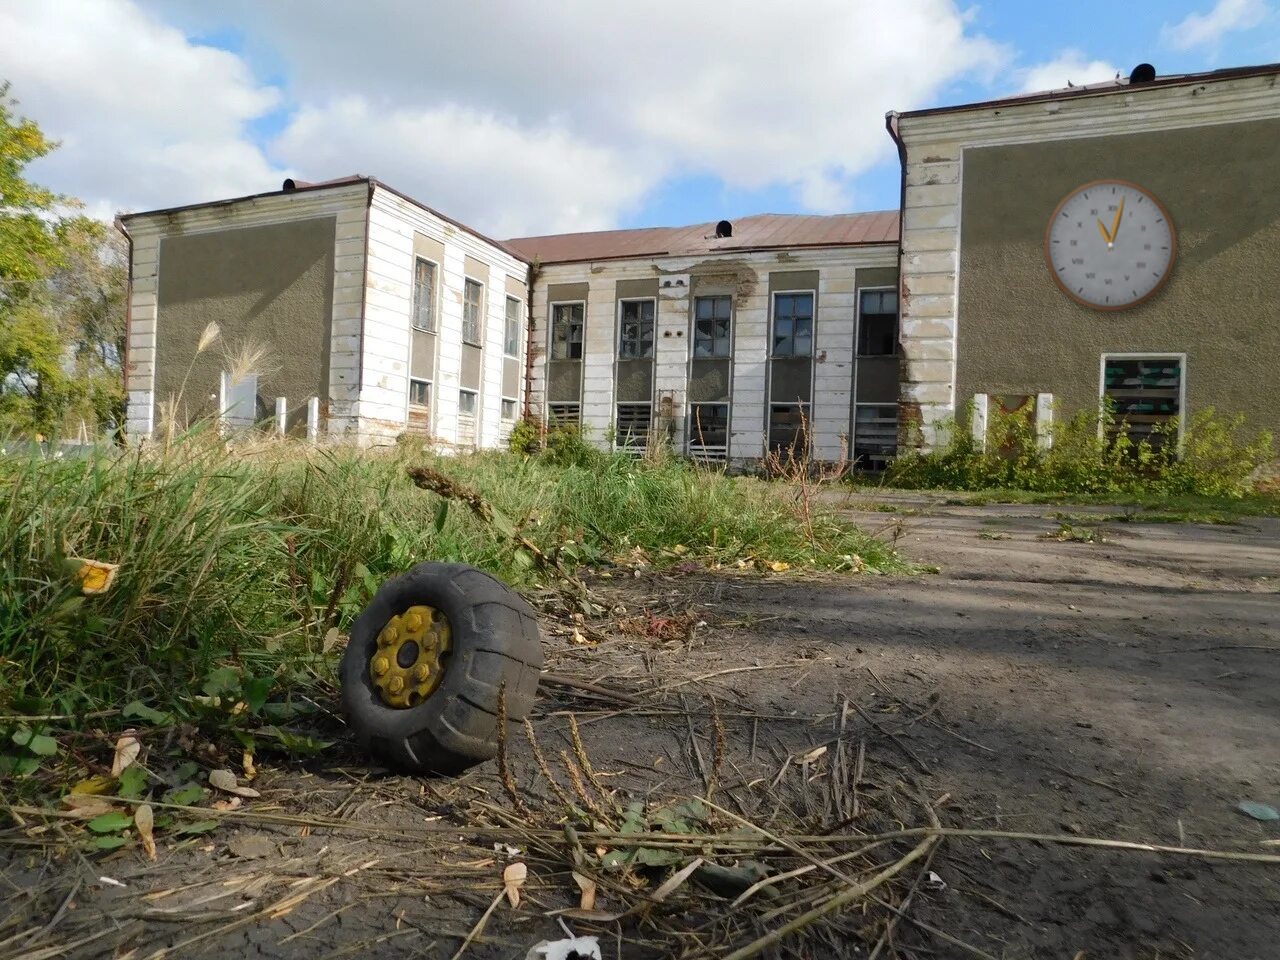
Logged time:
11h02
